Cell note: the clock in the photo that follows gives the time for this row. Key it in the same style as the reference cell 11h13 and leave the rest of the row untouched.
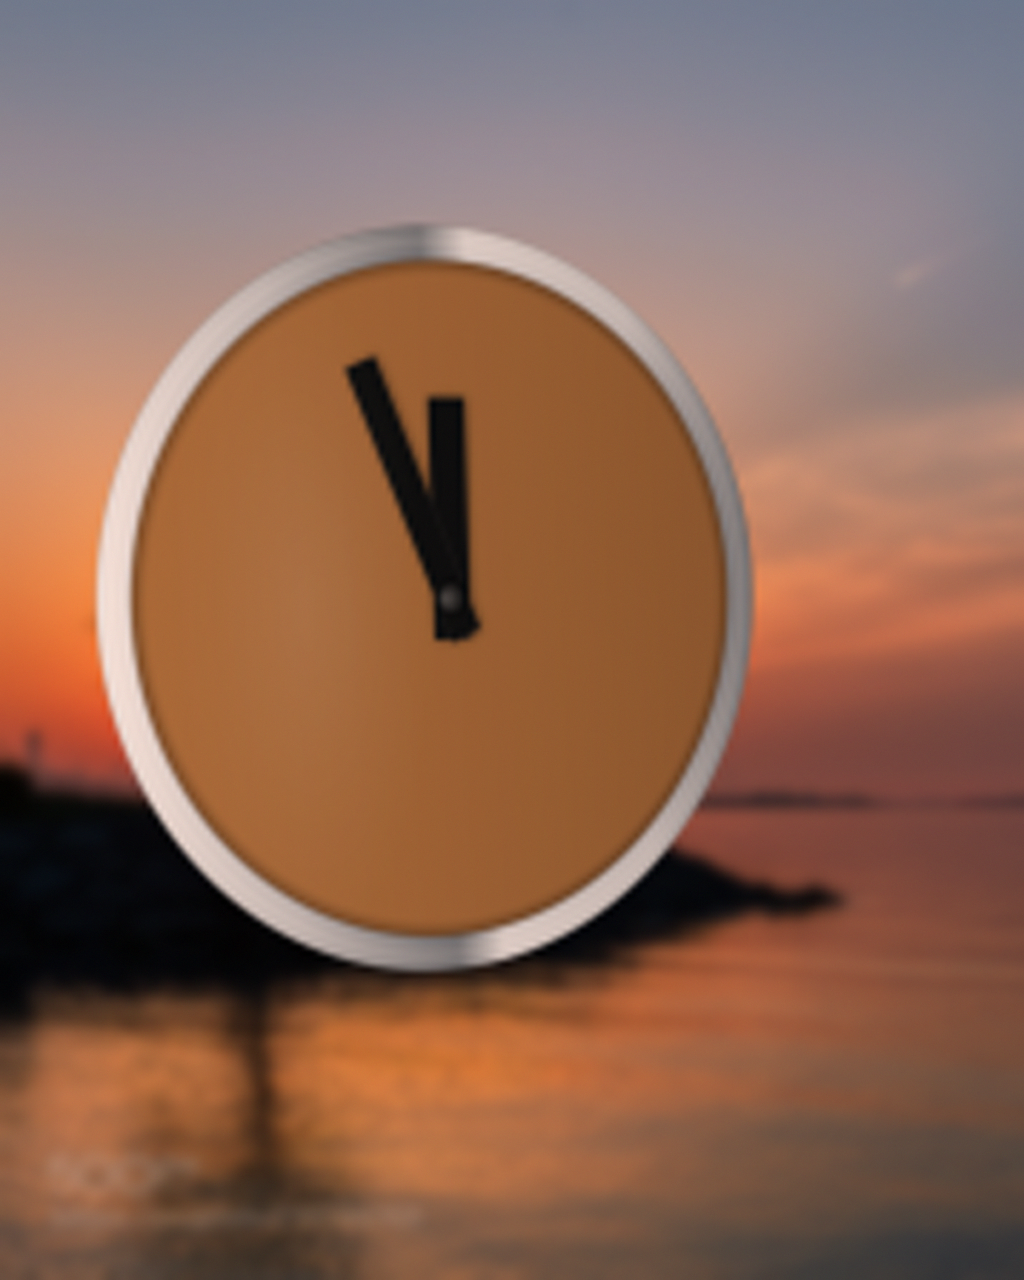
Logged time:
11h56
